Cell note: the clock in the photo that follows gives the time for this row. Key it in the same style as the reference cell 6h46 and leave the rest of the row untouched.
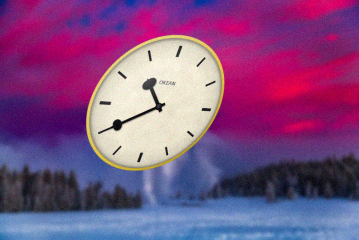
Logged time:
10h40
